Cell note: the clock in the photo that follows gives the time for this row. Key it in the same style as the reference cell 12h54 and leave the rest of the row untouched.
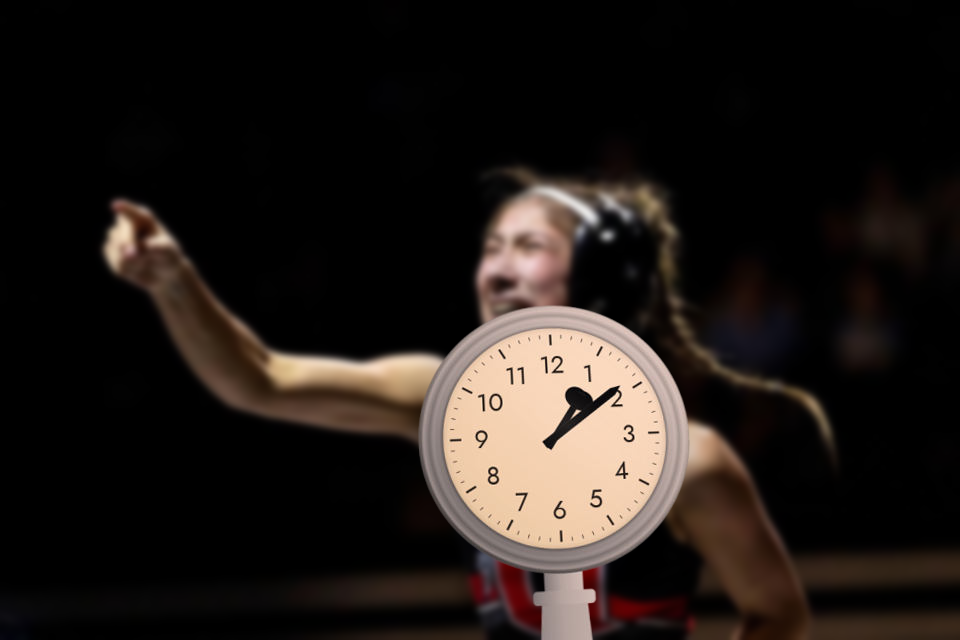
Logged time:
1h09
